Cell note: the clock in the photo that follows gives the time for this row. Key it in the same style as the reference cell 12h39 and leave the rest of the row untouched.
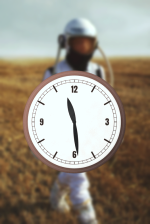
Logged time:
11h29
